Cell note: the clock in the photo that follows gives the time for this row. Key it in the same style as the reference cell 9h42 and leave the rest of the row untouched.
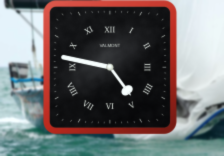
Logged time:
4h47
